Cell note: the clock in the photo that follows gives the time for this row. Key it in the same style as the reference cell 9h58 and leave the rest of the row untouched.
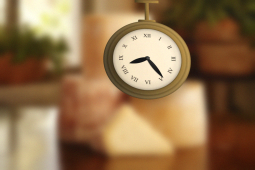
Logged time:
8h24
